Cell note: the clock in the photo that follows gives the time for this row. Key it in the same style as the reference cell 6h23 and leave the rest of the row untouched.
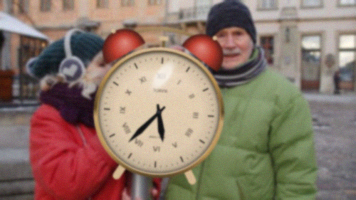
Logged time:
5h37
